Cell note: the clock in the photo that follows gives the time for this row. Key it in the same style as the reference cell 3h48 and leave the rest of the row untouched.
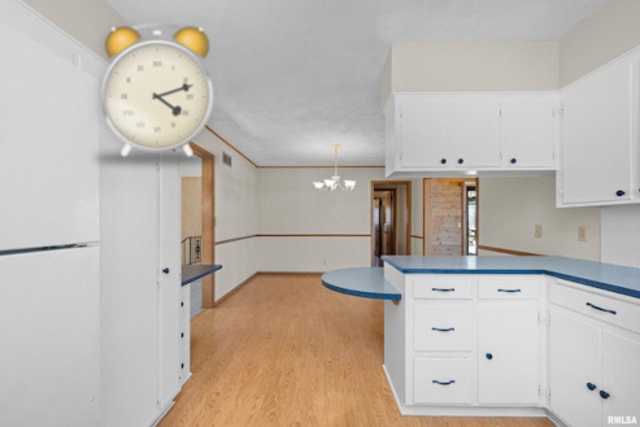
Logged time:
4h12
